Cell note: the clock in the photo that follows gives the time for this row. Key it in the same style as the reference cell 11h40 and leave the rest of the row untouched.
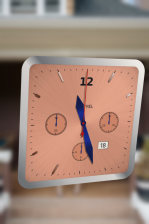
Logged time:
11h27
